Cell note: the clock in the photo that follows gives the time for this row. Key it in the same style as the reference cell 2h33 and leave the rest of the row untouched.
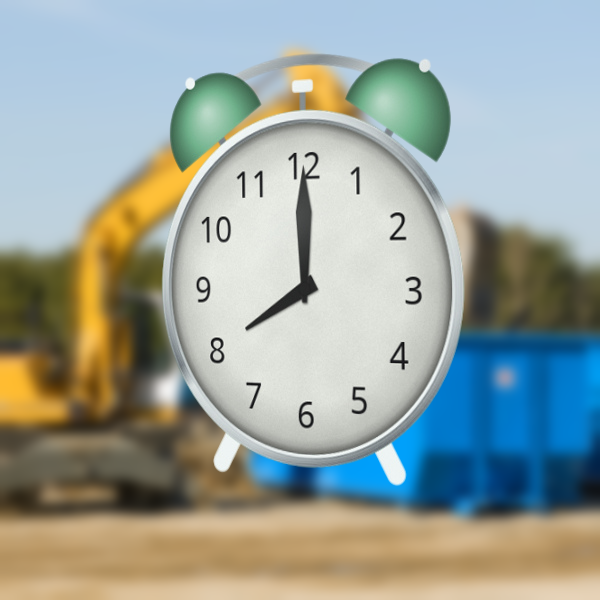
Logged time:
8h00
